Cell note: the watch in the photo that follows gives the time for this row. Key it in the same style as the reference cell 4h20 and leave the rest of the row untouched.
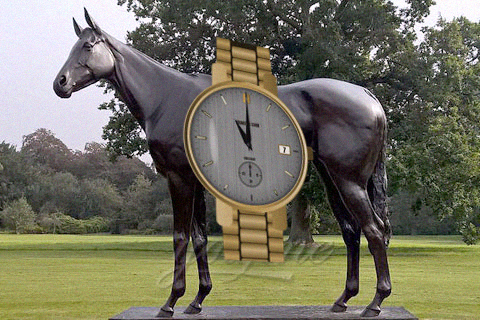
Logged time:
11h00
